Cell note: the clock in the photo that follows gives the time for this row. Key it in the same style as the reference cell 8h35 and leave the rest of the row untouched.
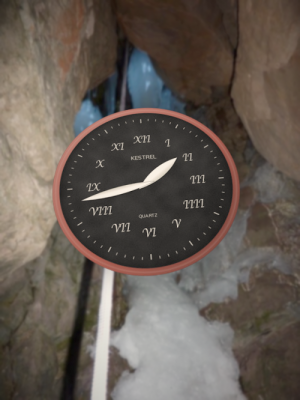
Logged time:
1h43
